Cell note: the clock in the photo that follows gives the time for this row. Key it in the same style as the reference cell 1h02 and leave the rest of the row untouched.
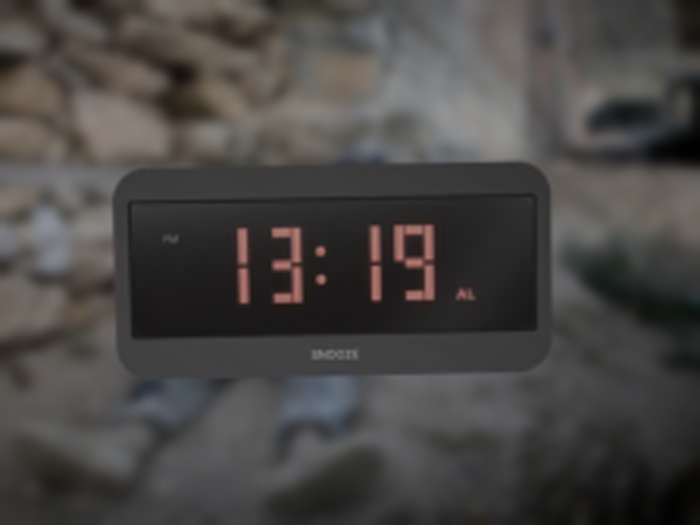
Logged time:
13h19
